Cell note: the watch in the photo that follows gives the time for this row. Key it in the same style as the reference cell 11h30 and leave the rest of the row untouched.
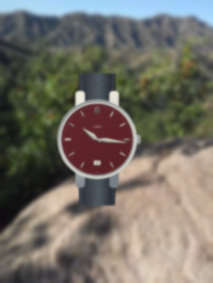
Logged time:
10h16
